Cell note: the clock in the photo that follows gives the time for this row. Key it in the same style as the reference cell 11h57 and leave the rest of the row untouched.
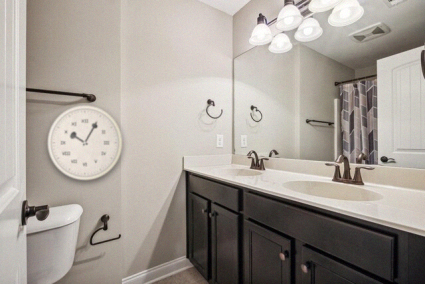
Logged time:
10h05
